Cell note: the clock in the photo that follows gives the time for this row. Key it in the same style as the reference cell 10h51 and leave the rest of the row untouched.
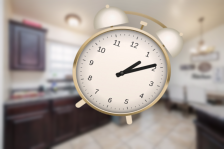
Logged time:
1h09
